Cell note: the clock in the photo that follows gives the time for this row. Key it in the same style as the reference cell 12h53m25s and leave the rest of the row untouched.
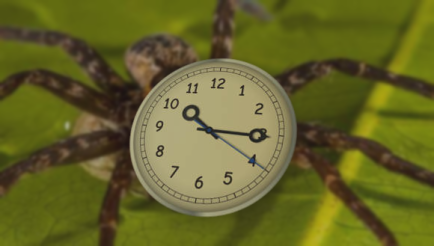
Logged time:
10h15m20s
